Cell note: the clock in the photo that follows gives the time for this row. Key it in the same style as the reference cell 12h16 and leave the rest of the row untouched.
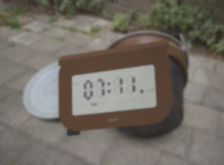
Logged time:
7h11
